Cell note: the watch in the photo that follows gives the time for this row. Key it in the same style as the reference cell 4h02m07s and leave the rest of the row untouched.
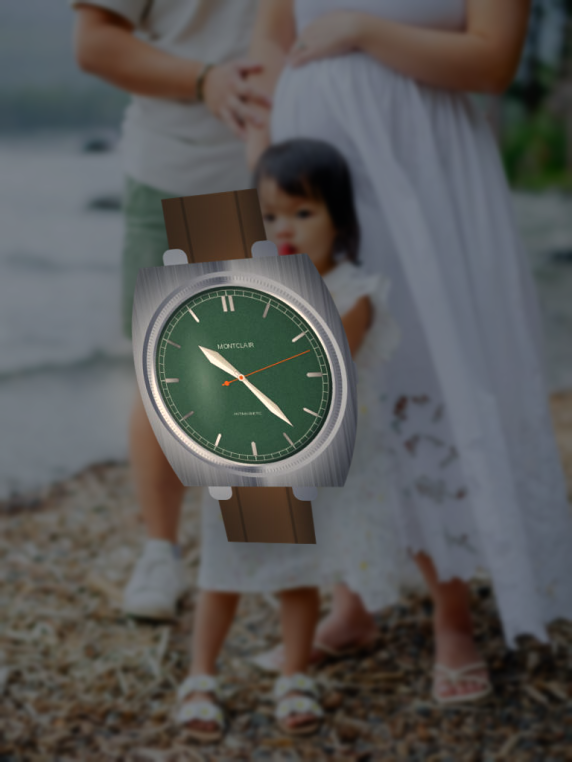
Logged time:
10h23m12s
